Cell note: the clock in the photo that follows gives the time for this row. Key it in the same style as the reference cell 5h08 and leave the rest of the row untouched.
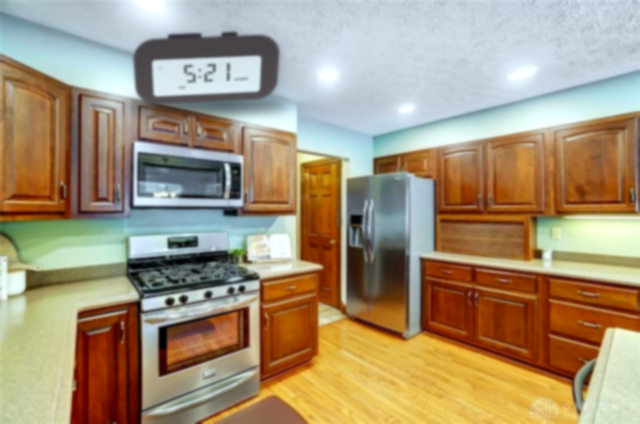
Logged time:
5h21
